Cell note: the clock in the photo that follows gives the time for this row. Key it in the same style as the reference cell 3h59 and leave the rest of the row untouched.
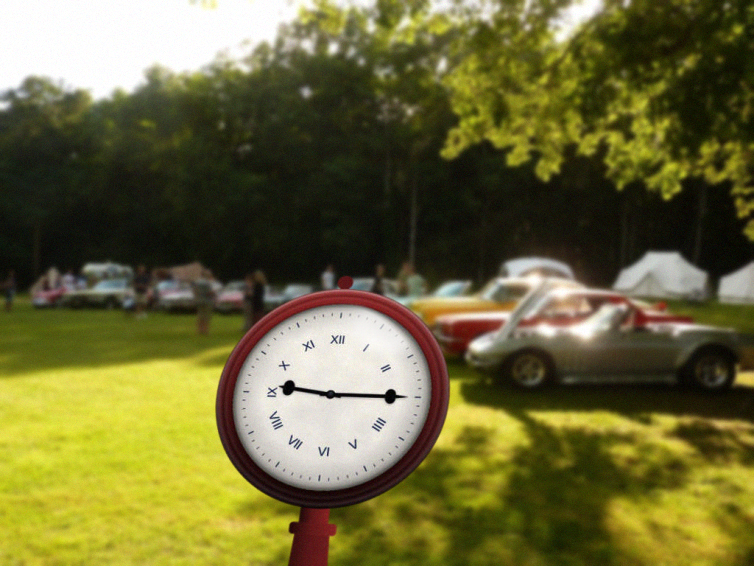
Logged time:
9h15
